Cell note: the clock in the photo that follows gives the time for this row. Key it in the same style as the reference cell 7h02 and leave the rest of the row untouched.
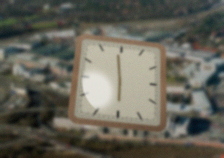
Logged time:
5h59
